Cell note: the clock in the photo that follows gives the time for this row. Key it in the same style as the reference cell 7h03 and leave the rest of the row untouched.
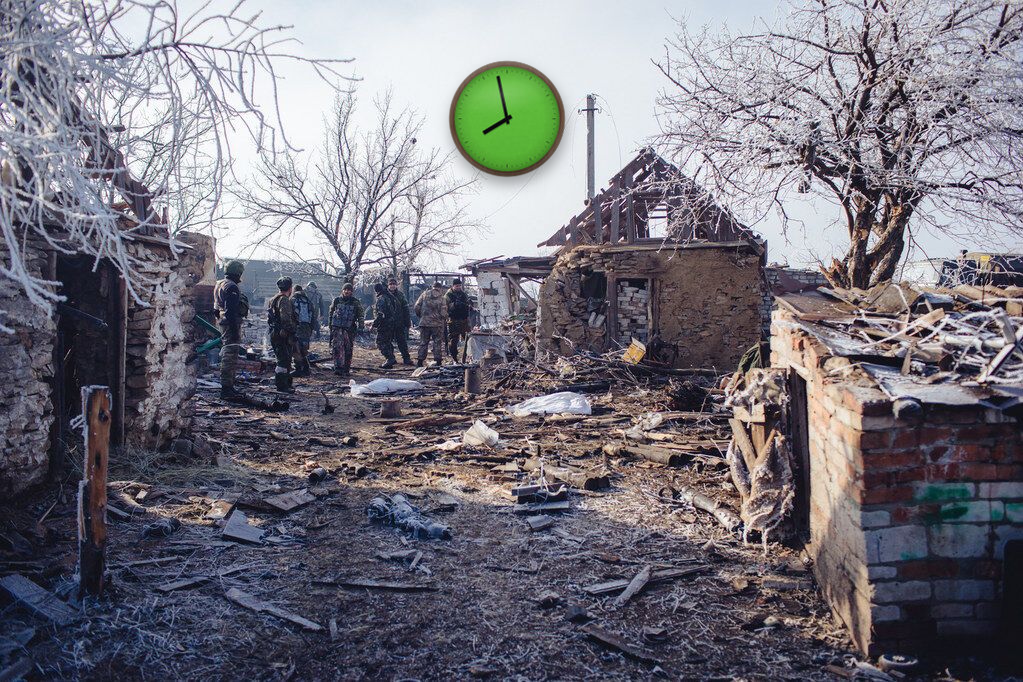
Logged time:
7h58
